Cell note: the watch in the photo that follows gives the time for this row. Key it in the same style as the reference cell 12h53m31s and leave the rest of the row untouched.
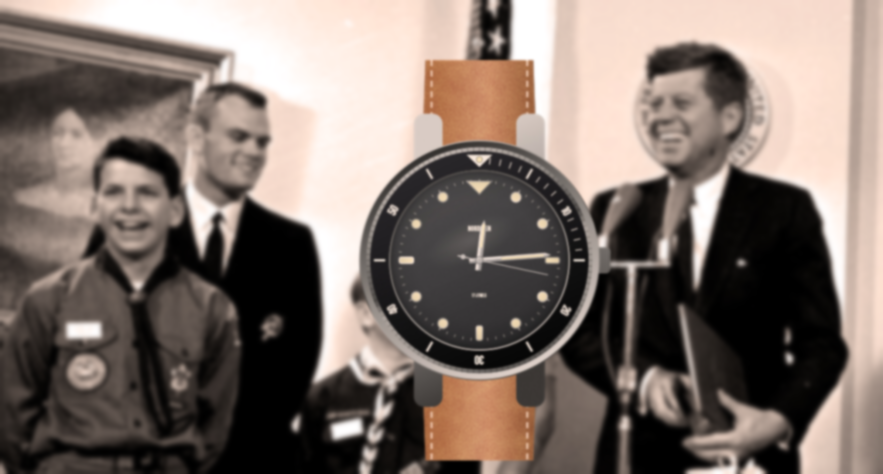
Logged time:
12h14m17s
